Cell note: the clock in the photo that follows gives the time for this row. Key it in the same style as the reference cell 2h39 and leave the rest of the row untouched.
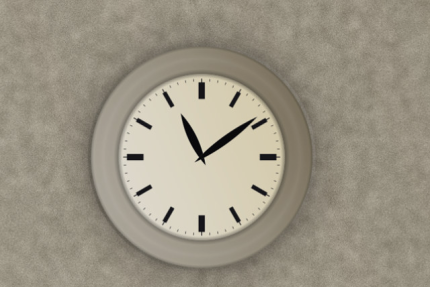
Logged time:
11h09
